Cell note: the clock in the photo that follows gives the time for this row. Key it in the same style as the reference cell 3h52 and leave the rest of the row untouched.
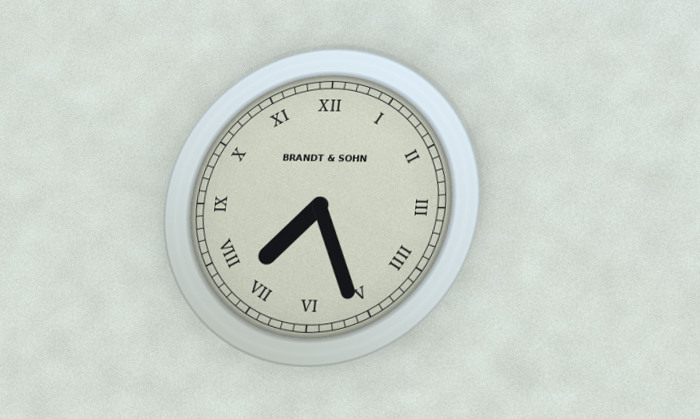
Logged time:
7h26
